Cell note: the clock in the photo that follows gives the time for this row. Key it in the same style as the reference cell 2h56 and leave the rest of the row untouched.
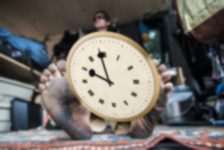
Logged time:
9h59
